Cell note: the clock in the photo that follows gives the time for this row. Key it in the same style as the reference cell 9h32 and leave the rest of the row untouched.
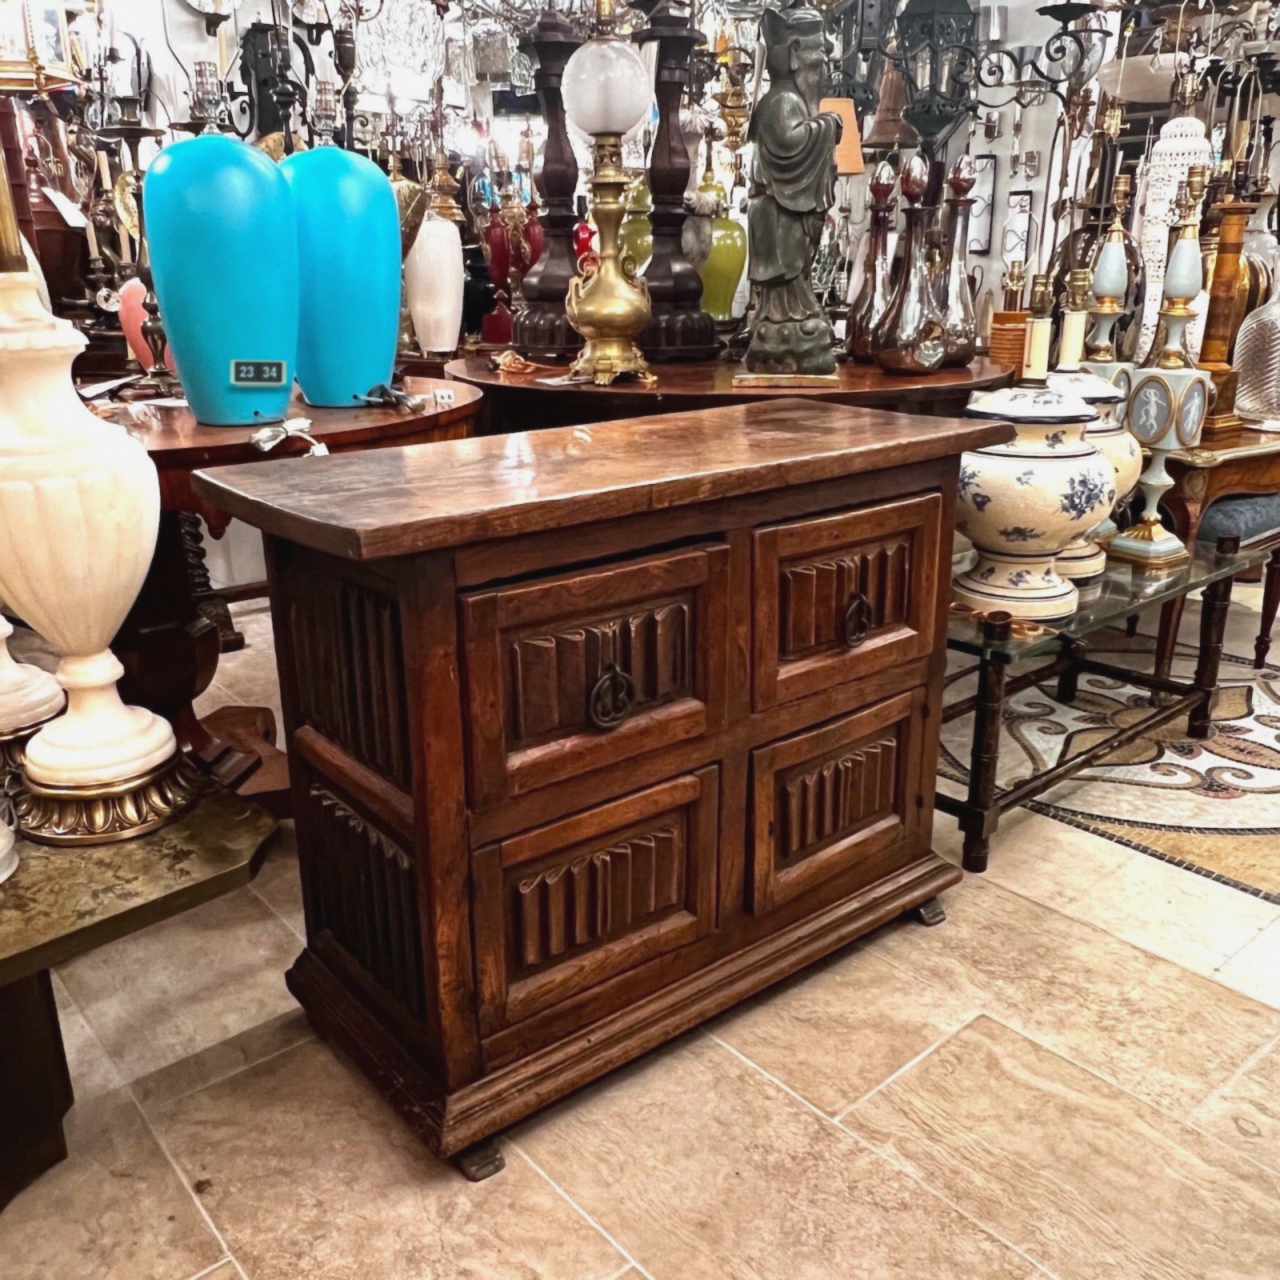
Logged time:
23h34
